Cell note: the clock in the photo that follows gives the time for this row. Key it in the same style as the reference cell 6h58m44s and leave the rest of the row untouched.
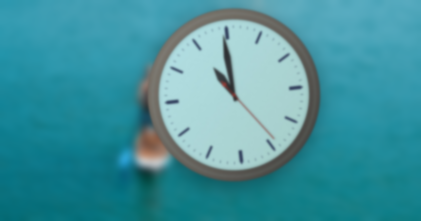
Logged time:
10h59m24s
